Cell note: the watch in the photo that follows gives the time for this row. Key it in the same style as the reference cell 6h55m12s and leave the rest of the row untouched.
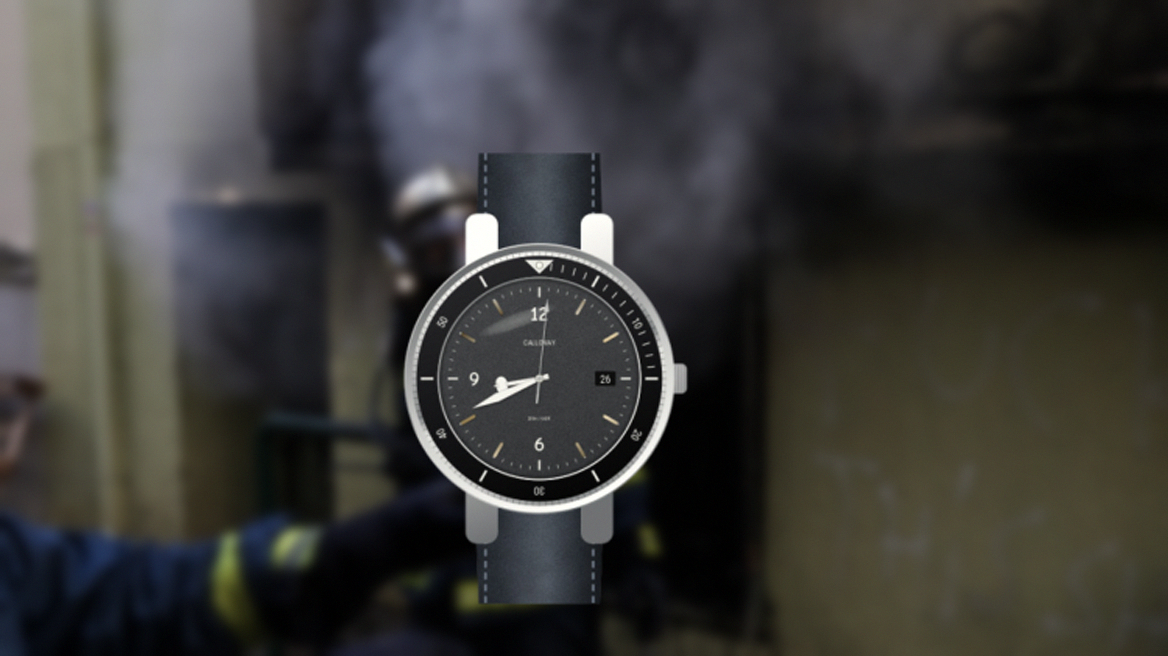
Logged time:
8h41m01s
